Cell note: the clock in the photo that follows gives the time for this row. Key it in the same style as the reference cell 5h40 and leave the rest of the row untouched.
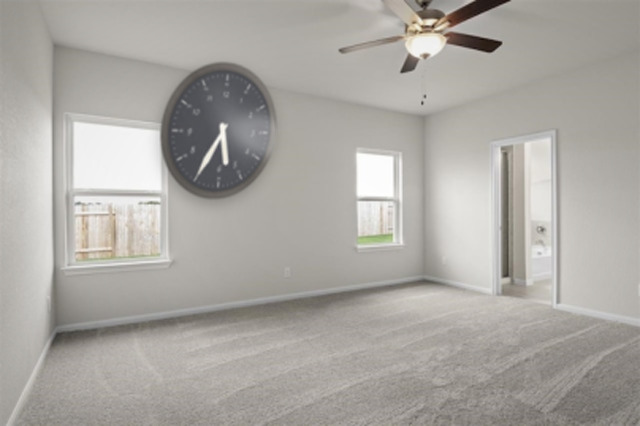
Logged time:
5h35
